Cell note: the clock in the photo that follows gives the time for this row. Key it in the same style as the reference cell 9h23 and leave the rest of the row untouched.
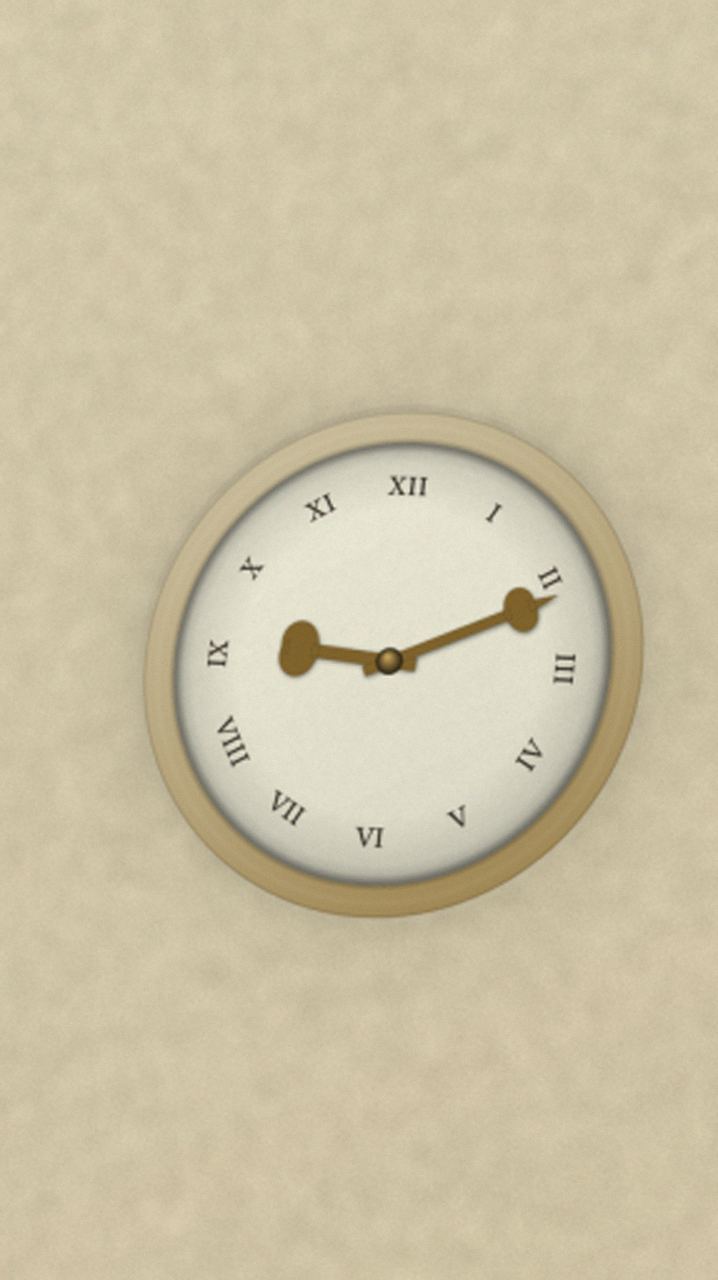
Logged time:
9h11
